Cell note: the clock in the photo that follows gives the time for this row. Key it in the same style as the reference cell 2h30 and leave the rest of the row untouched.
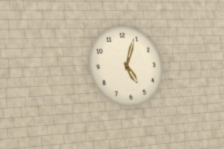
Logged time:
5h04
